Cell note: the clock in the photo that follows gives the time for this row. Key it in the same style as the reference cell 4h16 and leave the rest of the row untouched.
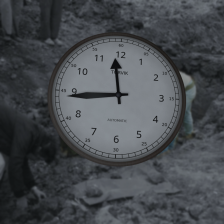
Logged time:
11h44
